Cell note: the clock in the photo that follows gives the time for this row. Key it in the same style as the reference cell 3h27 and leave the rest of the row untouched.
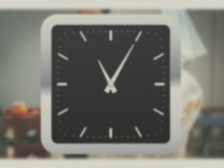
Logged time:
11h05
